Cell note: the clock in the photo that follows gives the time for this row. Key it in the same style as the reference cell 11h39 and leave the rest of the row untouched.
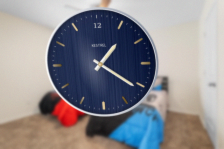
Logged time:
1h21
